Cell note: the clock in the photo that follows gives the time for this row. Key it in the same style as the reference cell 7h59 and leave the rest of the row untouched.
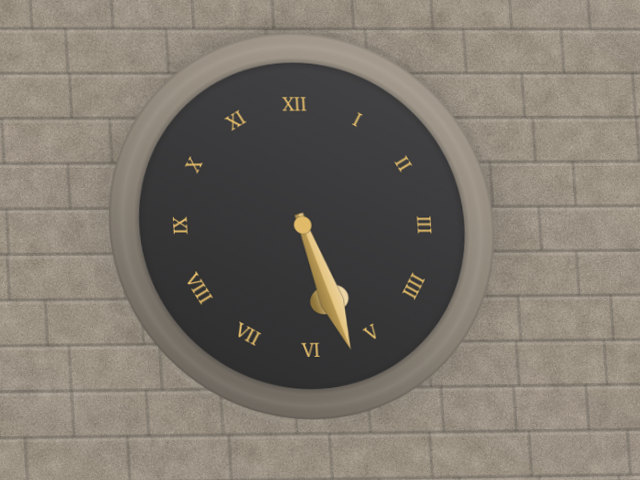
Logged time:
5h27
